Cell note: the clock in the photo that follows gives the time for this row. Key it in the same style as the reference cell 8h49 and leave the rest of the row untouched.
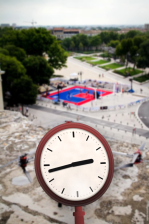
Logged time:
2h43
